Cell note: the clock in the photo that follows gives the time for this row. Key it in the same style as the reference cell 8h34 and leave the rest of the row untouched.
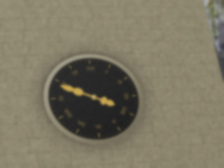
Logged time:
3h49
